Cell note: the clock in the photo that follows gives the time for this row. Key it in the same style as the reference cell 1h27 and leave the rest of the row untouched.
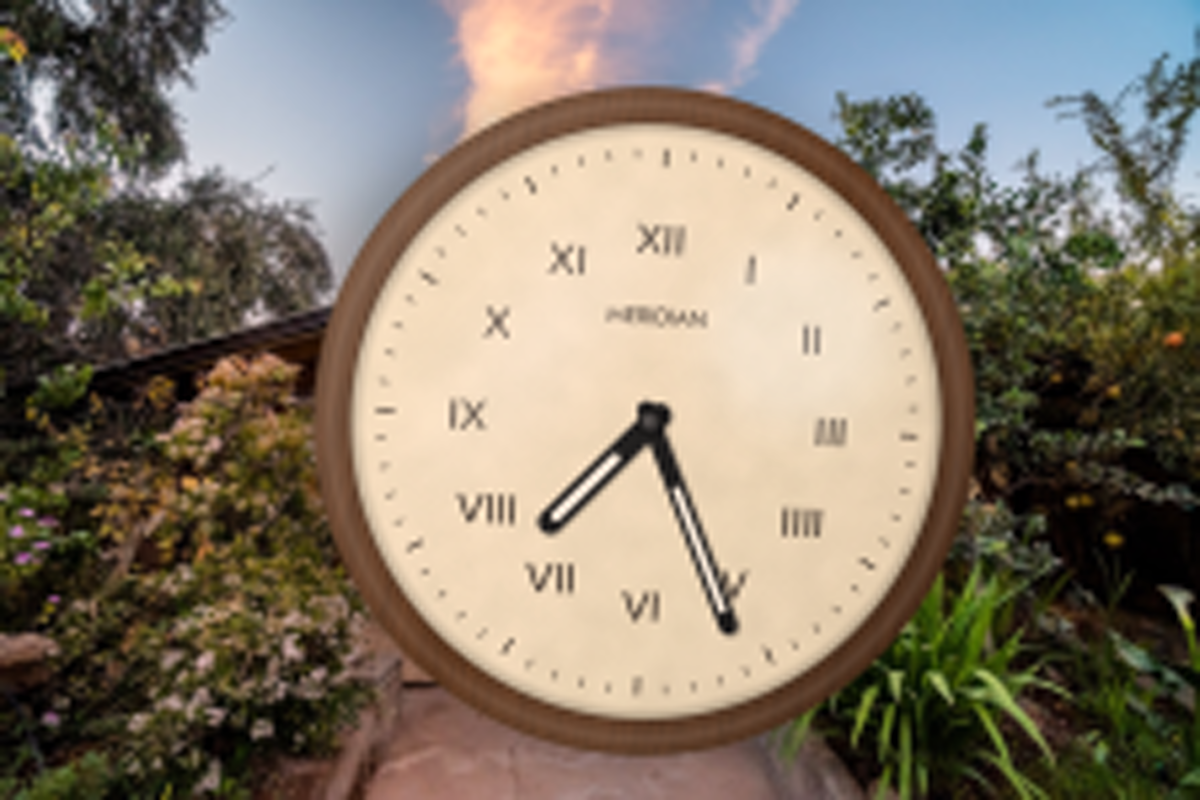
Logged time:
7h26
